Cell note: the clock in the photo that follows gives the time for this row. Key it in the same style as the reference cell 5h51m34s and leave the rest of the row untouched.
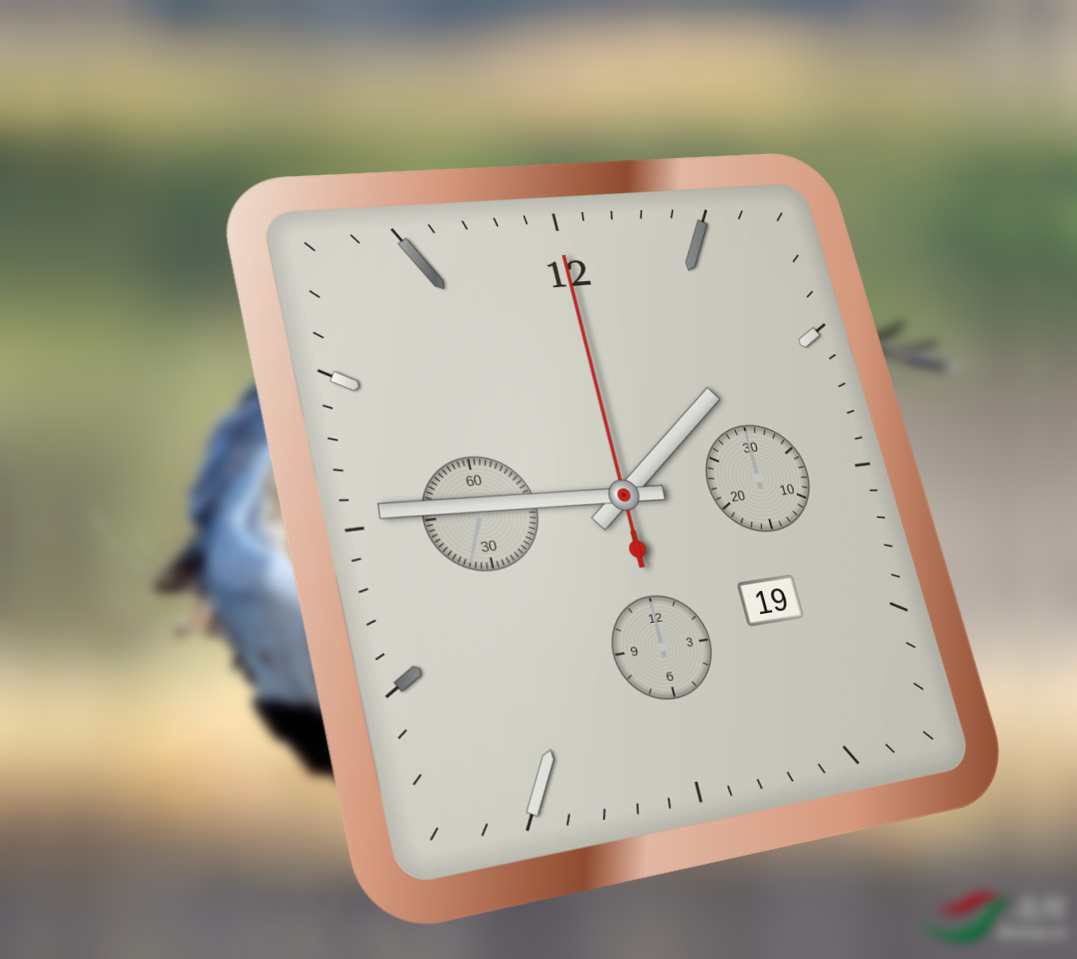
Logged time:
1h45m34s
